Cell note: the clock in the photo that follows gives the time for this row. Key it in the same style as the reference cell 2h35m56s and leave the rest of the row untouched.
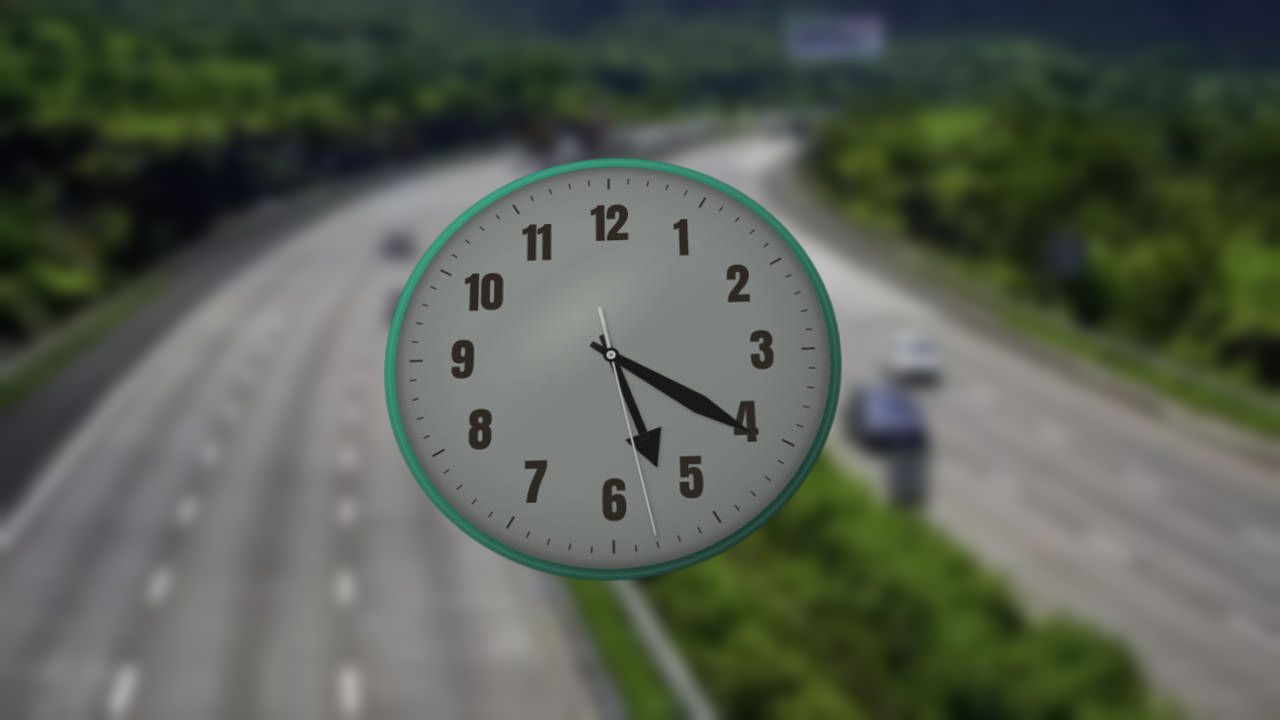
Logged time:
5h20m28s
